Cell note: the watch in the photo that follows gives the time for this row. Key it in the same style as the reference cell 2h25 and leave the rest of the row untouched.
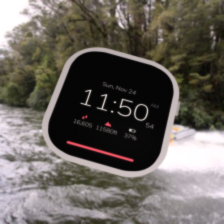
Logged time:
11h50
